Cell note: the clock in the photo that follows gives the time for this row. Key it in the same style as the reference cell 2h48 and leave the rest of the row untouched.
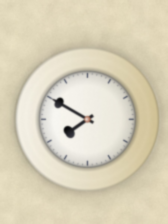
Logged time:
7h50
